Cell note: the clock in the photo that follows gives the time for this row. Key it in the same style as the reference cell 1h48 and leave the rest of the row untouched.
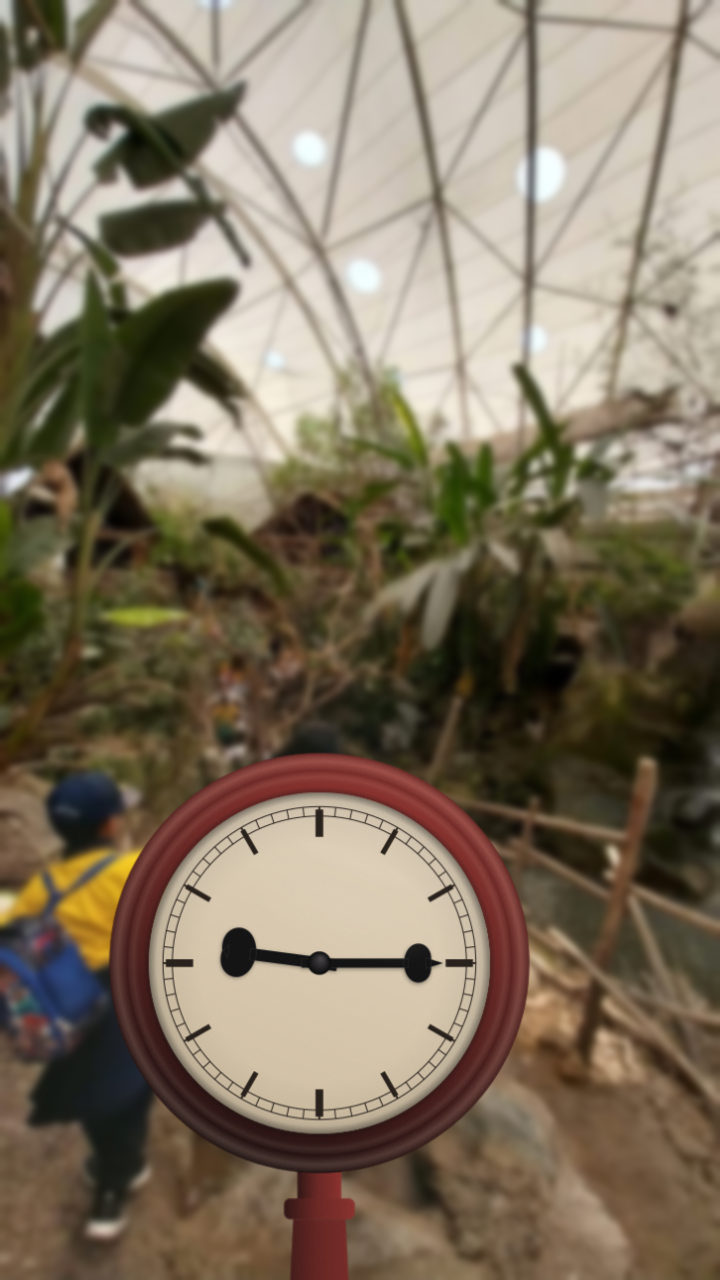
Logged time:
9h15
